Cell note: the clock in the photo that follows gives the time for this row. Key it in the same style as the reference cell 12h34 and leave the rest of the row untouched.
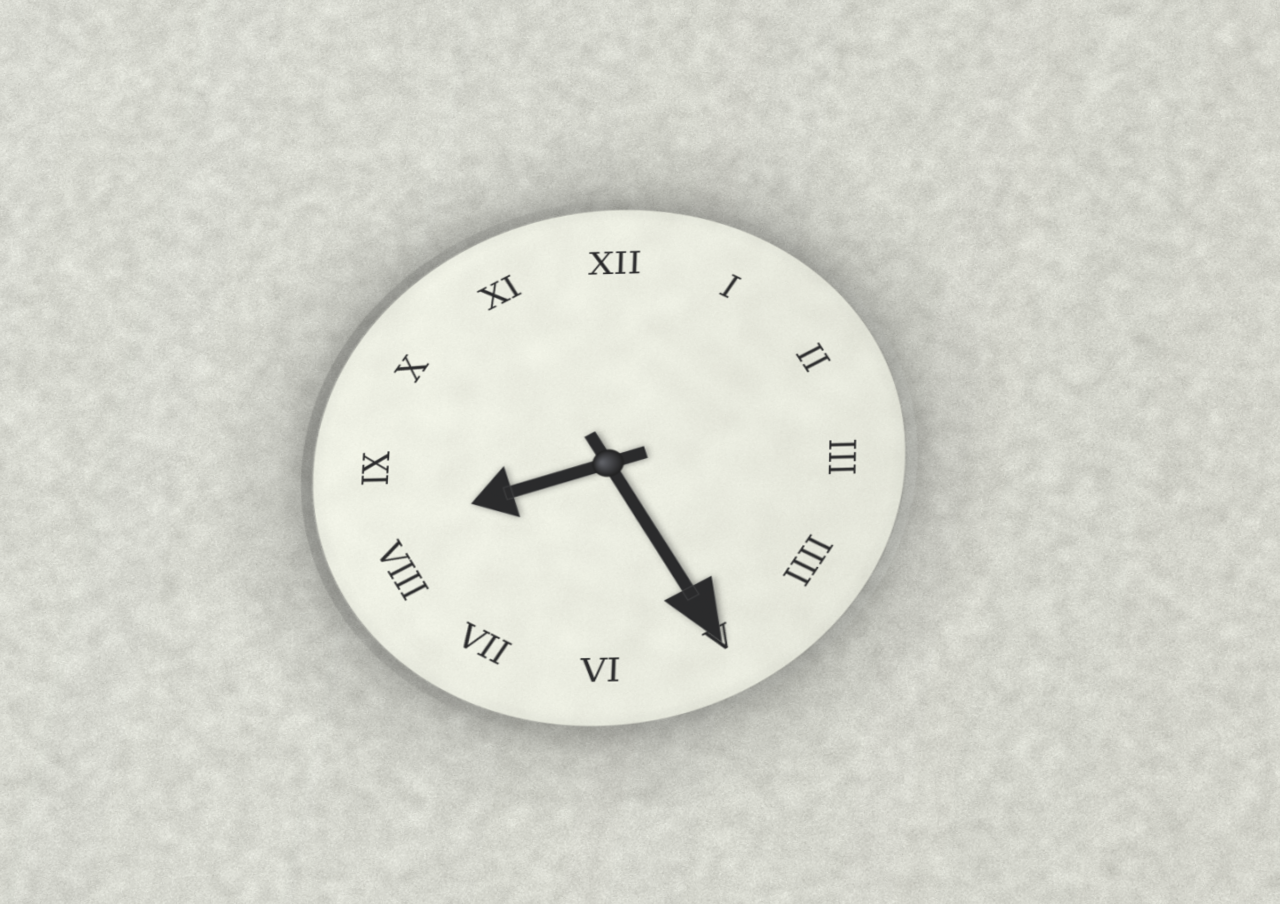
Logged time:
8h25
